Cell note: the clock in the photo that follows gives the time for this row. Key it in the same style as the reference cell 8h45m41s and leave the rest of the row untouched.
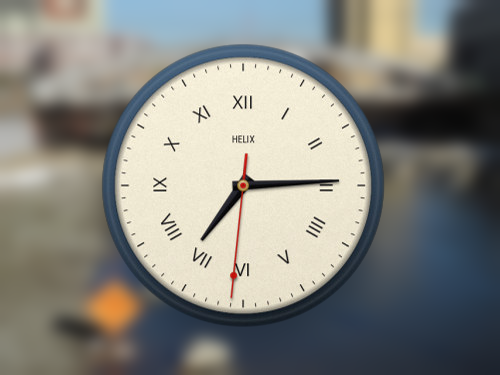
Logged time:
7h14m31s
